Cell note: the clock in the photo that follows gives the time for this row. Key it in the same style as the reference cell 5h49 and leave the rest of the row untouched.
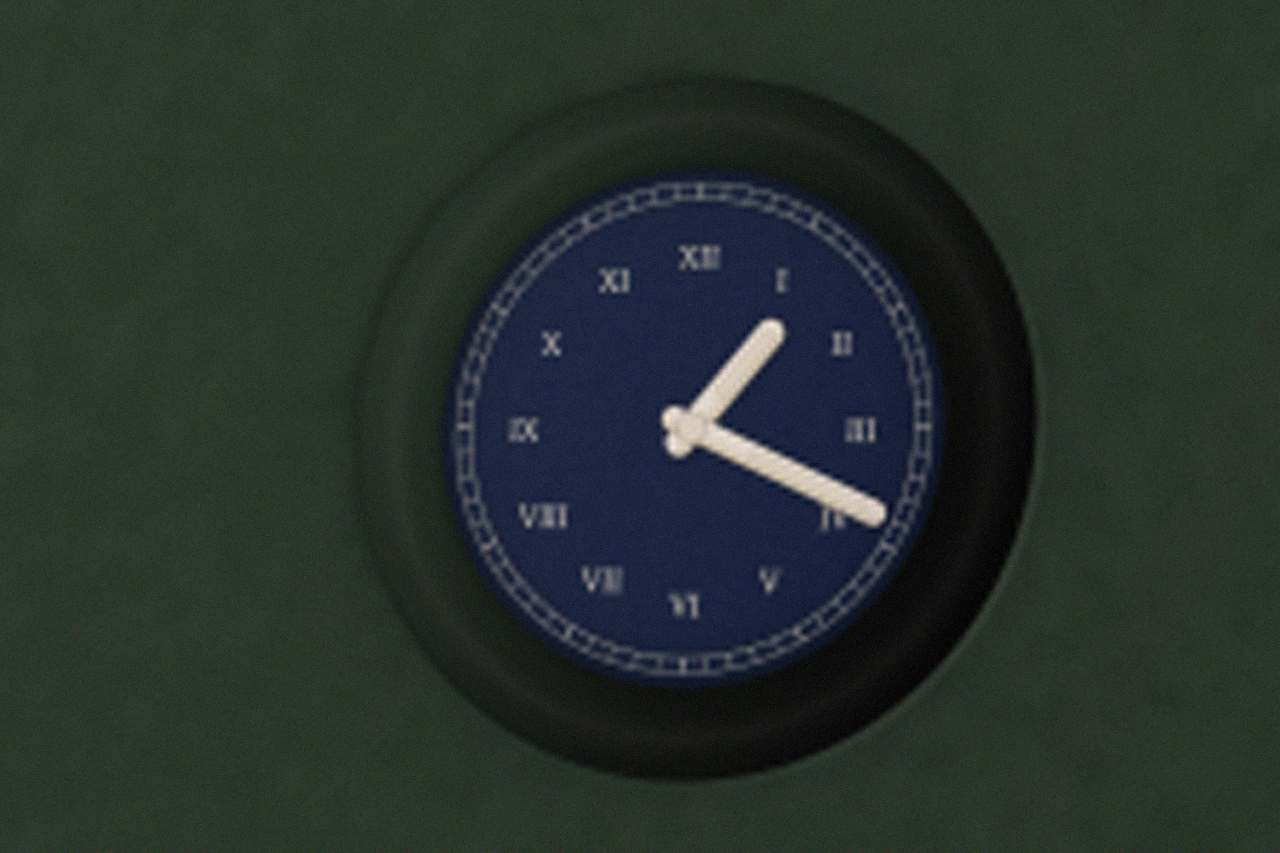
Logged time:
1h19
